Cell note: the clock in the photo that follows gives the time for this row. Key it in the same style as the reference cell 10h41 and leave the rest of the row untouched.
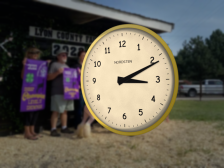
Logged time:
3h11
